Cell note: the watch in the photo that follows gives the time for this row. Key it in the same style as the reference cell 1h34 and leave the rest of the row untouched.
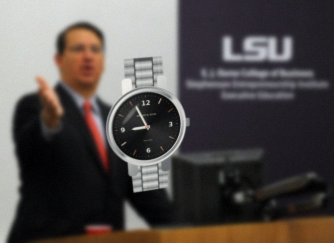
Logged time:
8h56
